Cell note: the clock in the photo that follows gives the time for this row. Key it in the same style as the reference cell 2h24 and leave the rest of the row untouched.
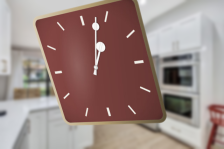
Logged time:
1h03
